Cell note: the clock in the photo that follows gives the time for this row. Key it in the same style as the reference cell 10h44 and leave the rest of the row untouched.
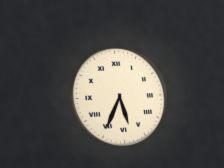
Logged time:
5h35
